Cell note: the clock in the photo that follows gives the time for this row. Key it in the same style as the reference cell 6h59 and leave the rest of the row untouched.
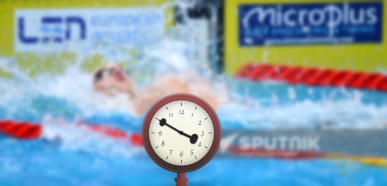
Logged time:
3h50
